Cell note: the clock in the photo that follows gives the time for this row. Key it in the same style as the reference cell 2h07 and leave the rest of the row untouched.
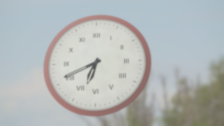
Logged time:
6h41
